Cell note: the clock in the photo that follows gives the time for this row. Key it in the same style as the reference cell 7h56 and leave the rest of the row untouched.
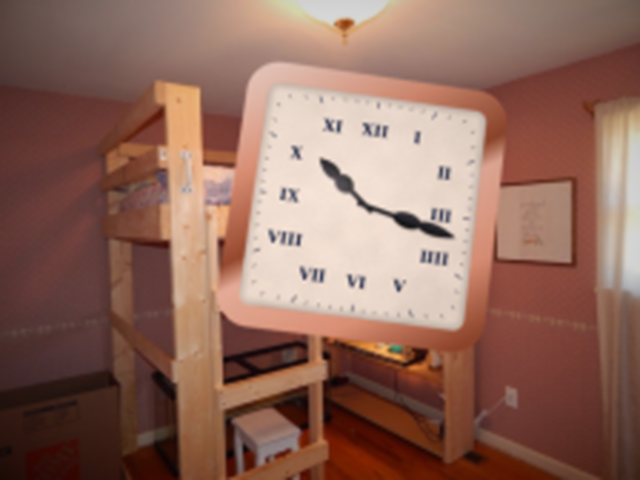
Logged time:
10h17
